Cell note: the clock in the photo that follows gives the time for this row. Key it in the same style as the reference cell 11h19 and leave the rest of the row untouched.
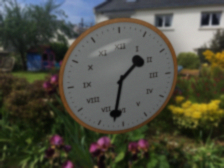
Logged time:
1h32
